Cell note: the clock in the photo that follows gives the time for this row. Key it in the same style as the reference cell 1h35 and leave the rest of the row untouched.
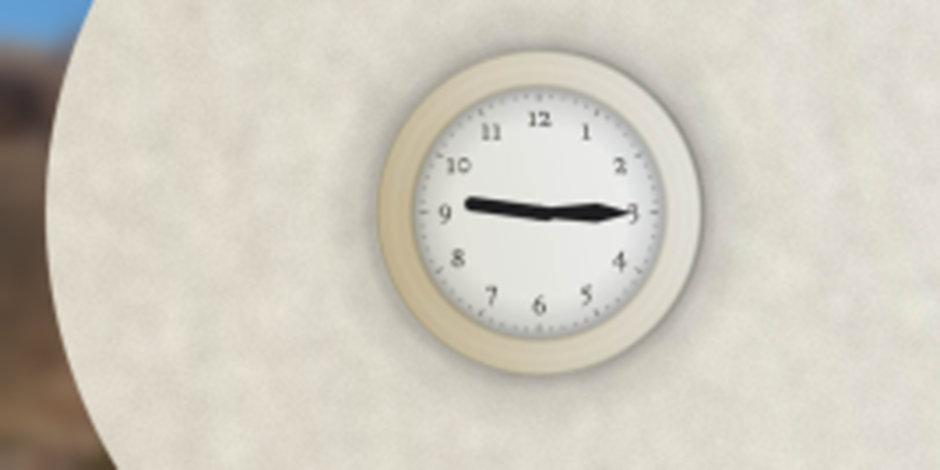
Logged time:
9h15
